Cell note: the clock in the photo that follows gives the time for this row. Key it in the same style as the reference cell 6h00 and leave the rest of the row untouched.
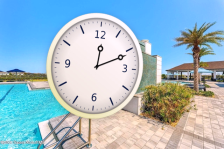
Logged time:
12h11
